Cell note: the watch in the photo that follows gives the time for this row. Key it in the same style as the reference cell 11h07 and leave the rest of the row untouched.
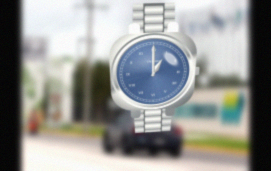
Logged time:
1h00
